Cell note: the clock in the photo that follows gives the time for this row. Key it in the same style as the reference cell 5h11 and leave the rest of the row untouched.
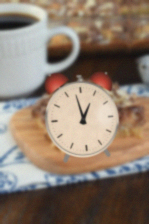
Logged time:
12h58
